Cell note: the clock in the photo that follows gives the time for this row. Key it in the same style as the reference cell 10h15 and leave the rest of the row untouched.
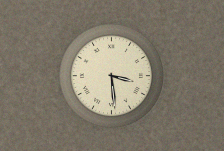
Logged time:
3h29
